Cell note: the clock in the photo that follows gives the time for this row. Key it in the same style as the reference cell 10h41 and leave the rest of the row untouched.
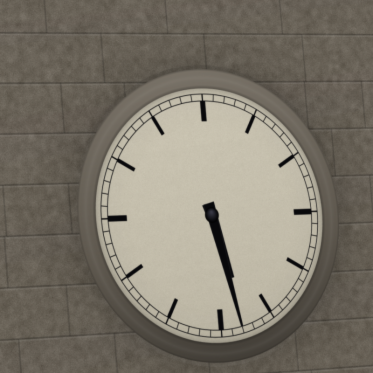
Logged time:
5h28
